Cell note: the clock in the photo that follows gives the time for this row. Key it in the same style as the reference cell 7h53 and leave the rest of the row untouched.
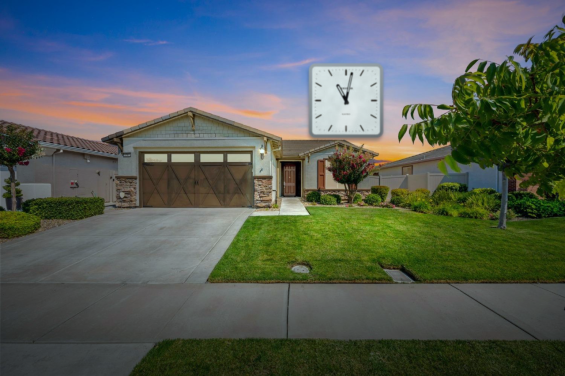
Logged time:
11h02
